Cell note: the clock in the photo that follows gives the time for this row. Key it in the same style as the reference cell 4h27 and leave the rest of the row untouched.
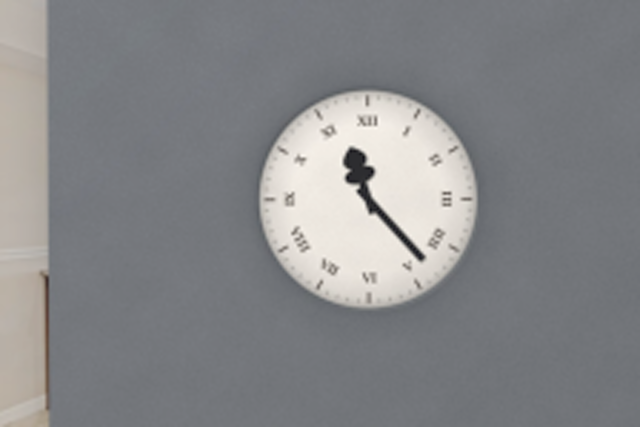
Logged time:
11h23
